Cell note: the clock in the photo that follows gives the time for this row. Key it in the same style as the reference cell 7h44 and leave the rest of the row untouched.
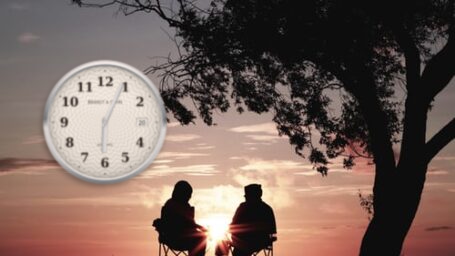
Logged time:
6h04
